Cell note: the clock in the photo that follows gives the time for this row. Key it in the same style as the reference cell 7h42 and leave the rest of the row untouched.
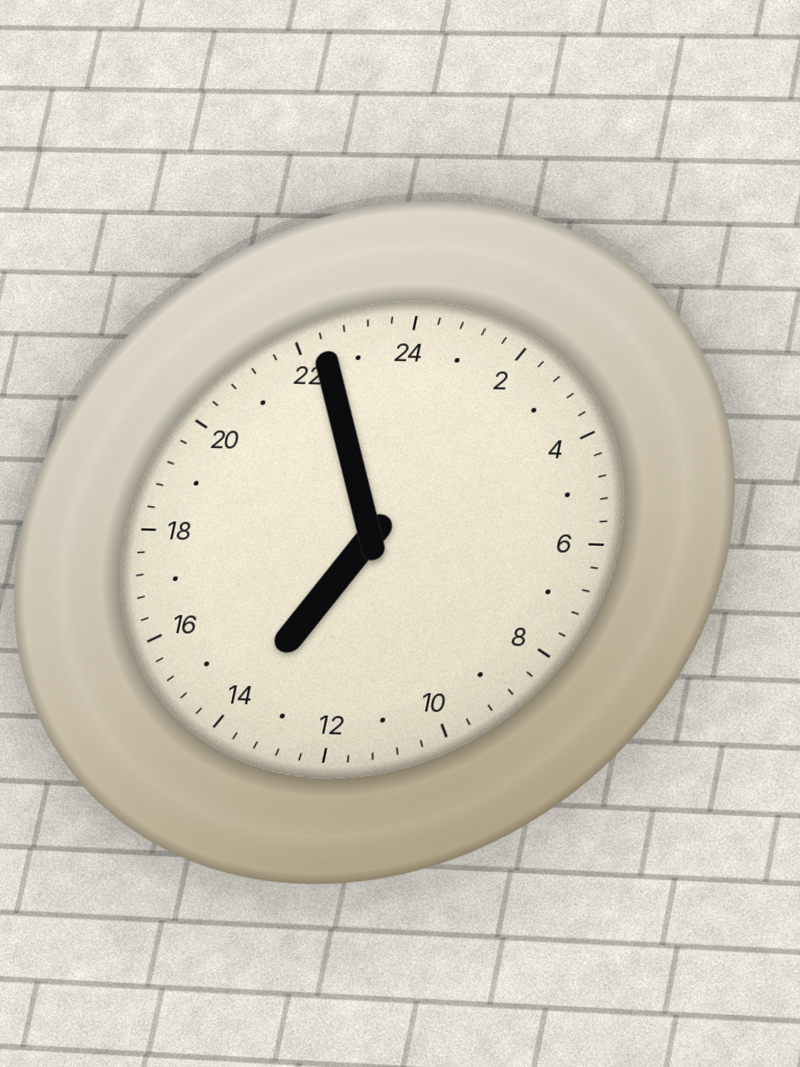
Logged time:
13h56
